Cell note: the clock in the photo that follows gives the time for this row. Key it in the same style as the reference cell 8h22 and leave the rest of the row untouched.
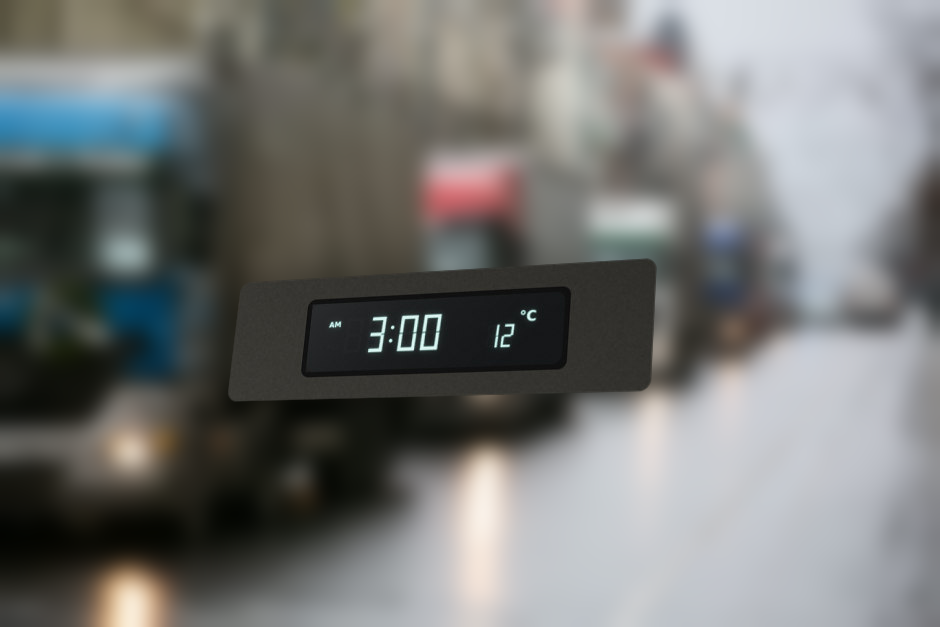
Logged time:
3h00
